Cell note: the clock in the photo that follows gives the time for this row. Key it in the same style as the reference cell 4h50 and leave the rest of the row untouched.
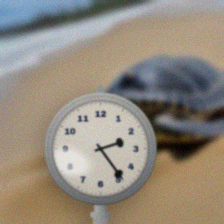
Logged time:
2h24
